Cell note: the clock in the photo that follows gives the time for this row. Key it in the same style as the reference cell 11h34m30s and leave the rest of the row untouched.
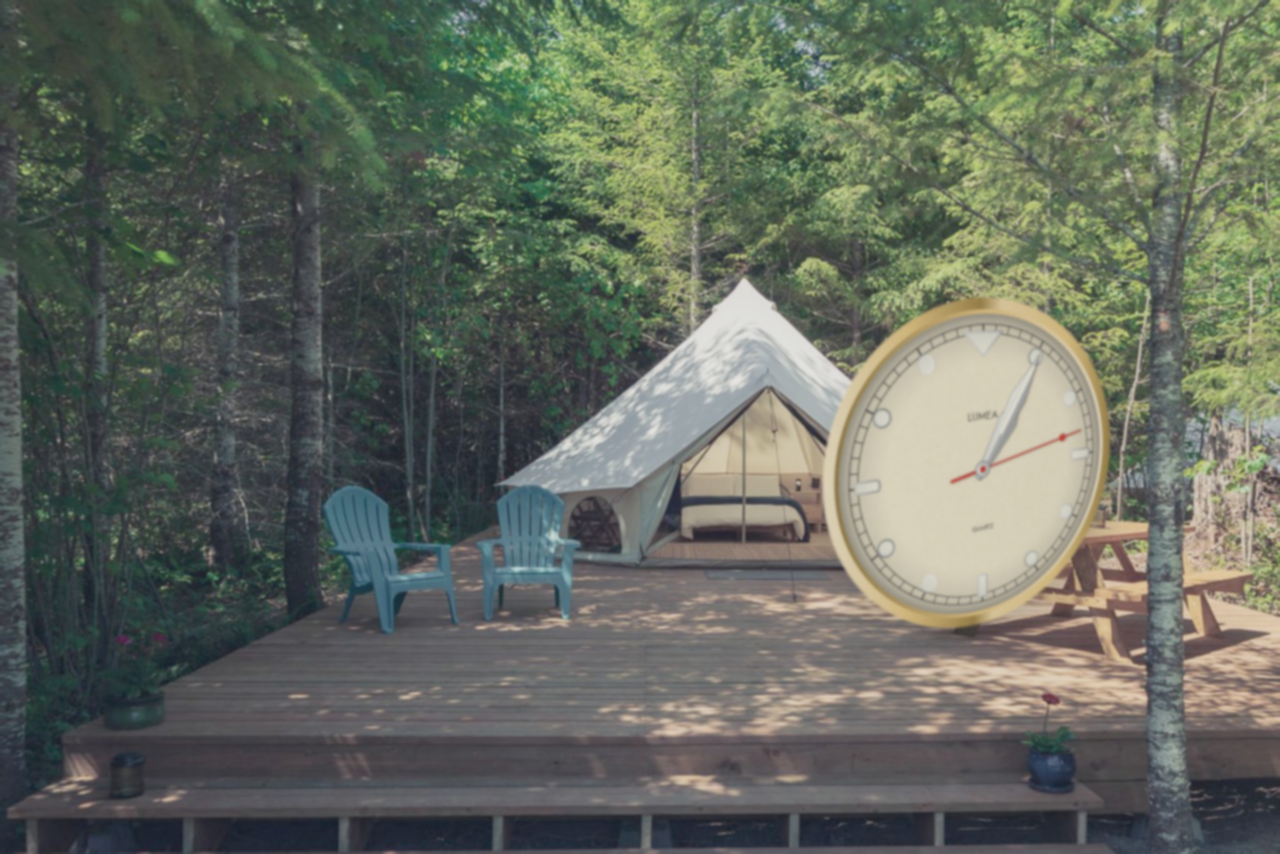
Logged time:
1h05m13s
